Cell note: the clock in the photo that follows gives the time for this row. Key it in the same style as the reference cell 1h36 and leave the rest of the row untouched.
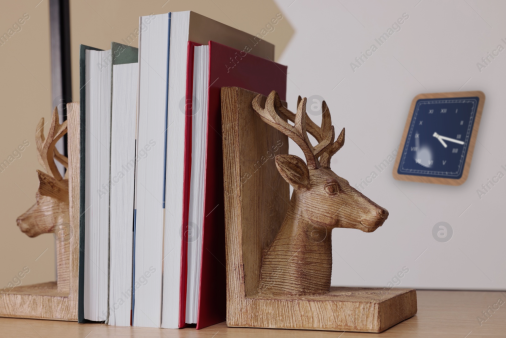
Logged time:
4h17
